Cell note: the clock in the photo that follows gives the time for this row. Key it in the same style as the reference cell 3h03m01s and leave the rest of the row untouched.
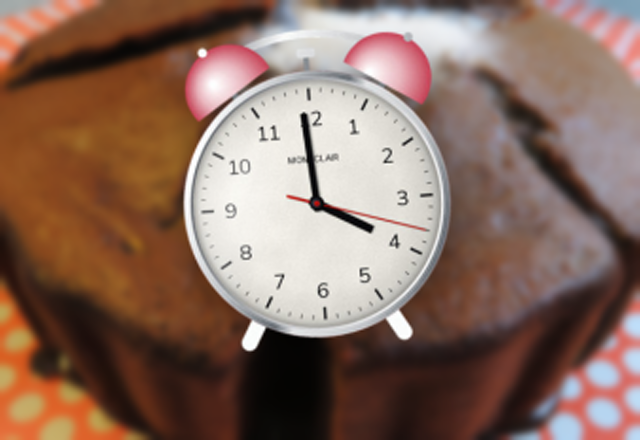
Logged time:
3h59m18s
